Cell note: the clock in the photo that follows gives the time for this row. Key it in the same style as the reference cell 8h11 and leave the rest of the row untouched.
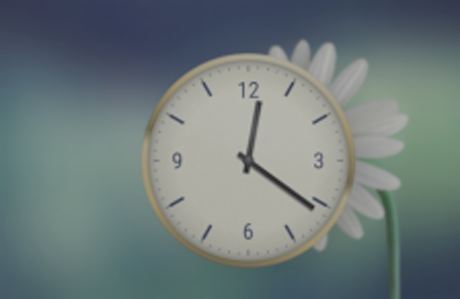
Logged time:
12h21
